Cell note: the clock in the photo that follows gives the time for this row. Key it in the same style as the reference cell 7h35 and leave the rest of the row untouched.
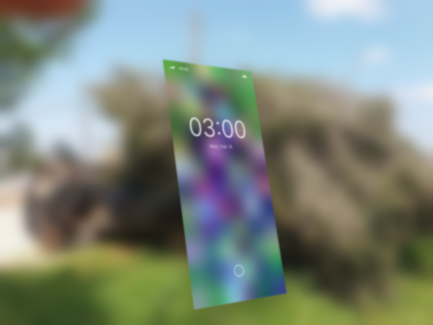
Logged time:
3h00
